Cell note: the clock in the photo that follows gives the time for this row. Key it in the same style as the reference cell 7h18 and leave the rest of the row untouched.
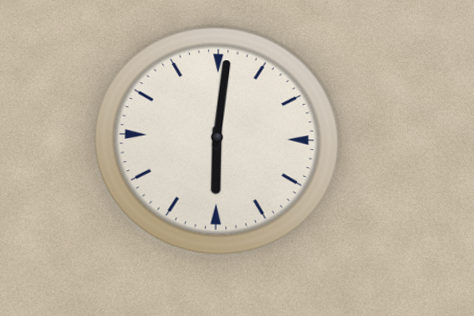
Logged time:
6h01
